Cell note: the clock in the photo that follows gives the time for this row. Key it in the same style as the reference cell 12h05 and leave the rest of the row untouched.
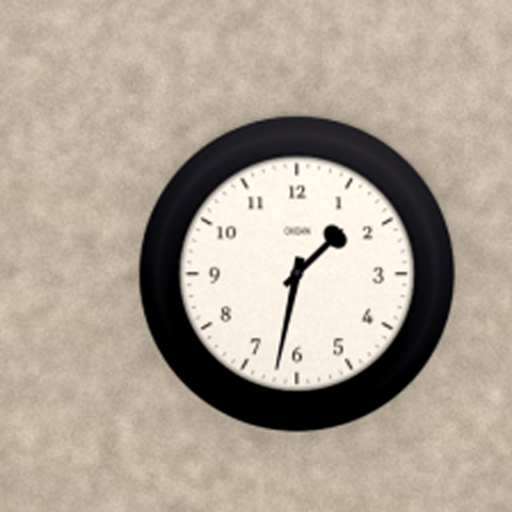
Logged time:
1h32
